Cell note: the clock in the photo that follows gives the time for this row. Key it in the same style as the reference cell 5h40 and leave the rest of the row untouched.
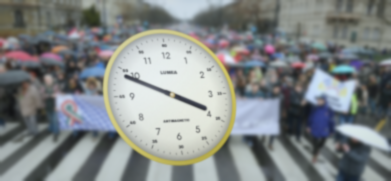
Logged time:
3h49
